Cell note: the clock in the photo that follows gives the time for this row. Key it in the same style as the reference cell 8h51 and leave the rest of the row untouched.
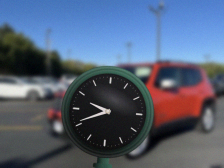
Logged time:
9h41
